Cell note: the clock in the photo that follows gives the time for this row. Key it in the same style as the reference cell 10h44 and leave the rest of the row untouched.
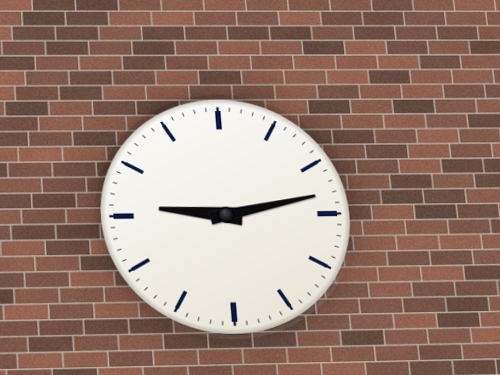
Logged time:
9h13
